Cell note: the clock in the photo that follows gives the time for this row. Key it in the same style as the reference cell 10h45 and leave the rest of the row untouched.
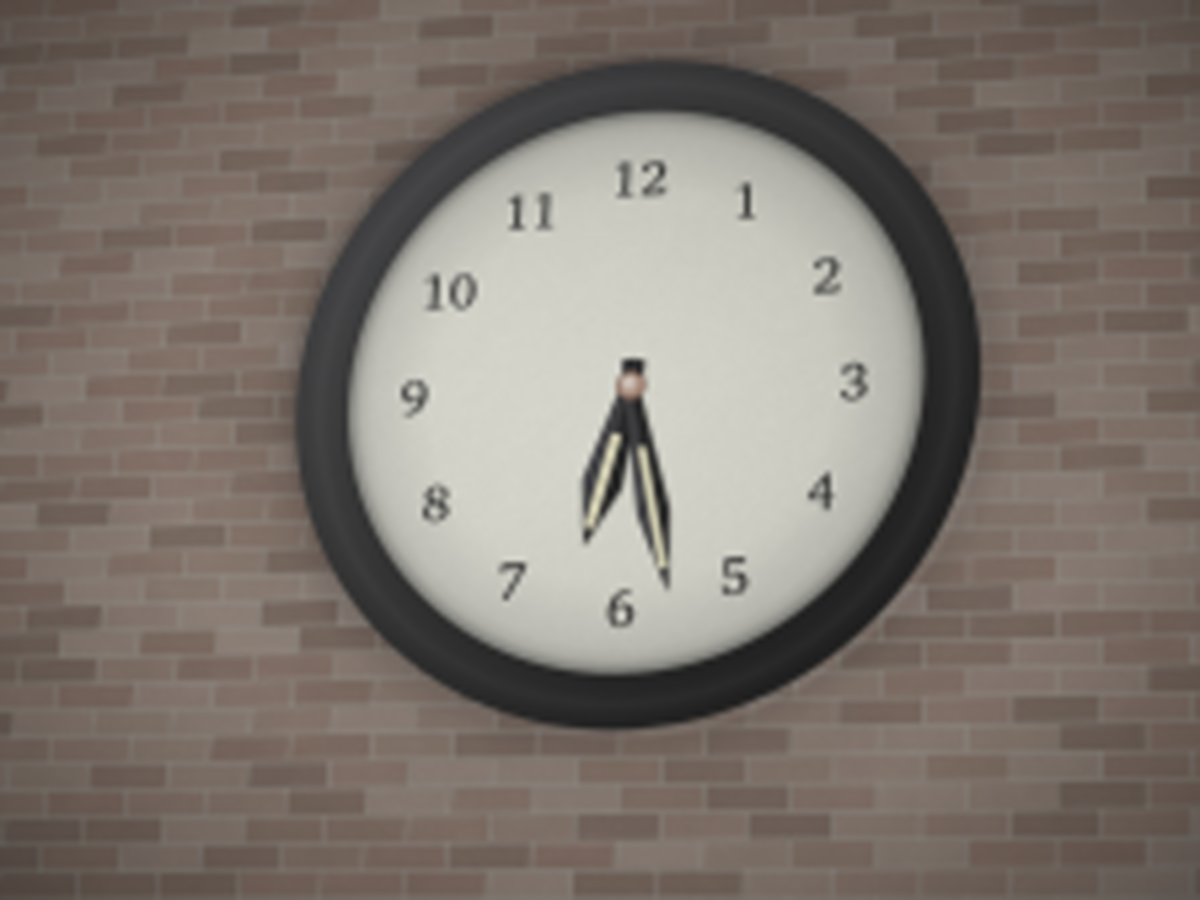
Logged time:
6h28
